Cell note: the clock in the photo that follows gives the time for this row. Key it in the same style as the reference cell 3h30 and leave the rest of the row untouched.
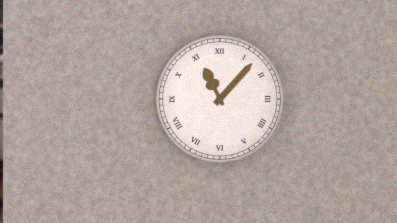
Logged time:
11h07
